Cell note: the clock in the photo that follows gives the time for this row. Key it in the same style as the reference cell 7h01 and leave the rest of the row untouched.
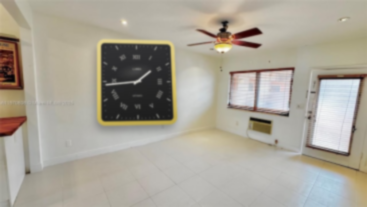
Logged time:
1h44
